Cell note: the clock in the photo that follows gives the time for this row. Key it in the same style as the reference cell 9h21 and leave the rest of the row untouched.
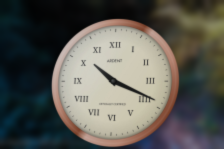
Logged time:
10h19
